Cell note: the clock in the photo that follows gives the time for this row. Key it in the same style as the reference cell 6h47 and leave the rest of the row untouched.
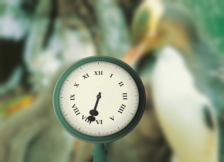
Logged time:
6h33
